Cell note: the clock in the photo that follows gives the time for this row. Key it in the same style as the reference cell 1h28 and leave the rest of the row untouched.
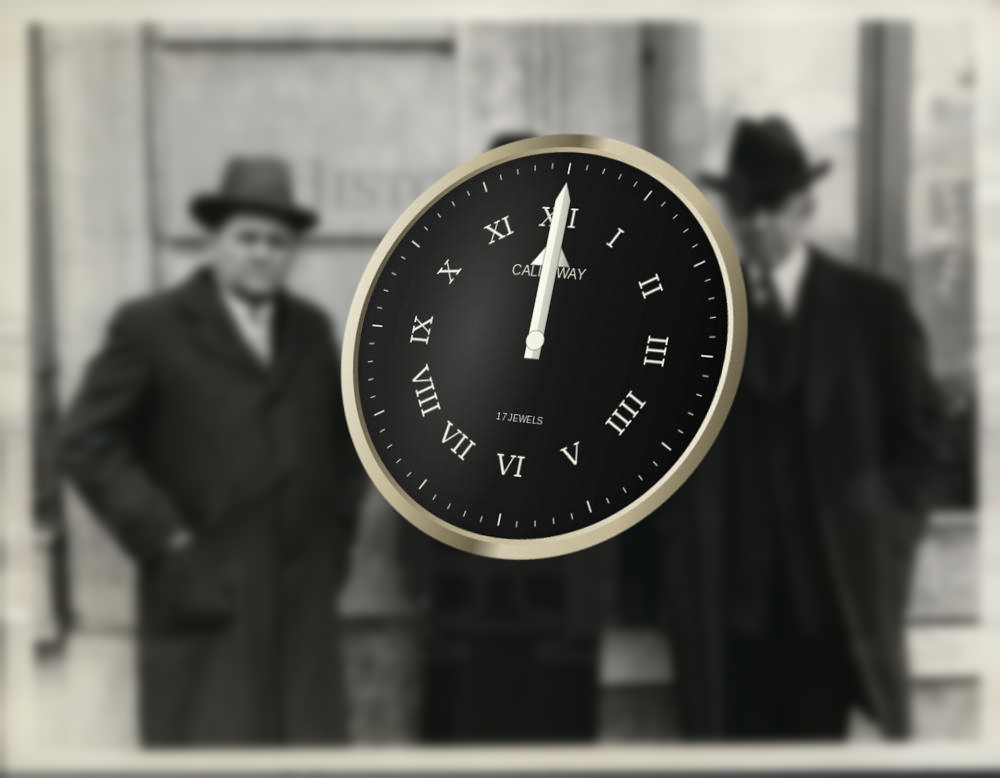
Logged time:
12h00
